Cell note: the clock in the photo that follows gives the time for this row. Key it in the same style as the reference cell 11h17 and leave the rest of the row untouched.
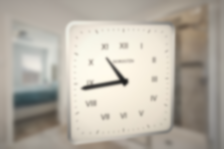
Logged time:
10h44
